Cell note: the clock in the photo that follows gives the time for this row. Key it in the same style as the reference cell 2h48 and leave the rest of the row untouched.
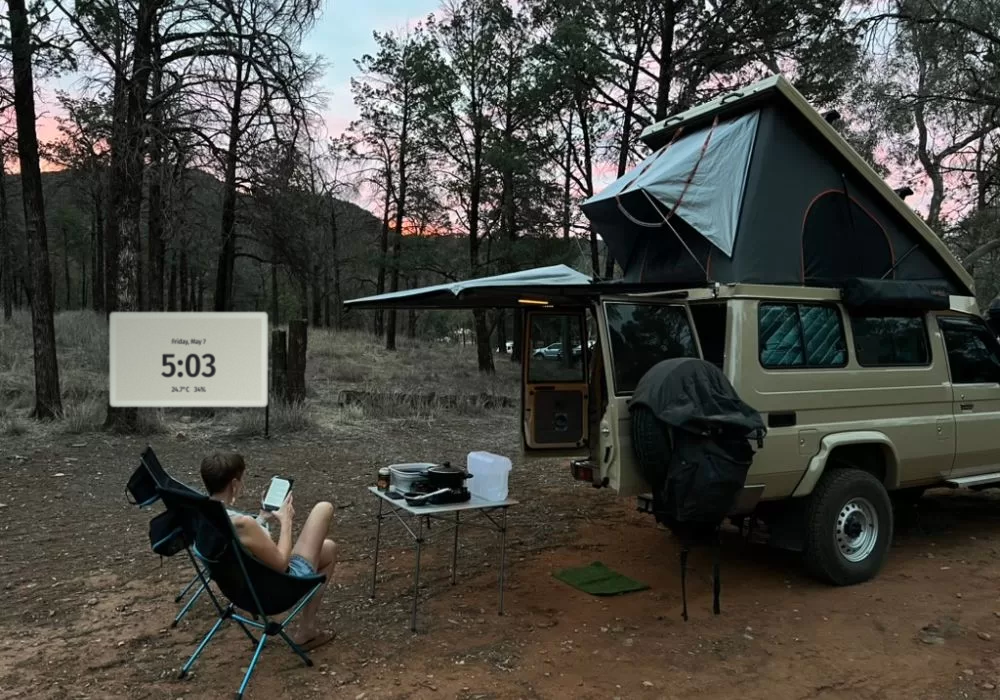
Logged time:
5h03
